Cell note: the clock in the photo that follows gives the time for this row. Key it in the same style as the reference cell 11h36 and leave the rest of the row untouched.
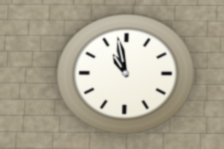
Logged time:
10h58
